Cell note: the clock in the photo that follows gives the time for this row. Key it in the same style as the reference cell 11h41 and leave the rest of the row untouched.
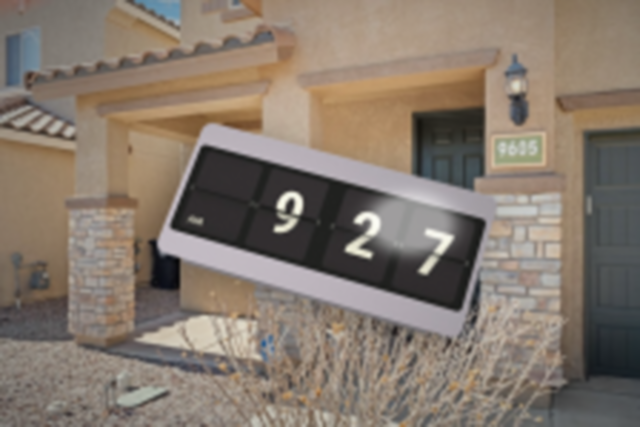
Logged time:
9h27
